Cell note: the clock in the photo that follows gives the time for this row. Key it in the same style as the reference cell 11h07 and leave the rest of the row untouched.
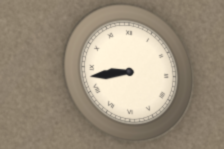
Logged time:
8h43
